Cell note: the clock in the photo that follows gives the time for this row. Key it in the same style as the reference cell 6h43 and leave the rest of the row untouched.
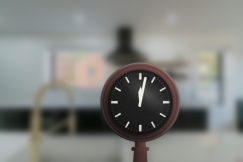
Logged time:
12h02
